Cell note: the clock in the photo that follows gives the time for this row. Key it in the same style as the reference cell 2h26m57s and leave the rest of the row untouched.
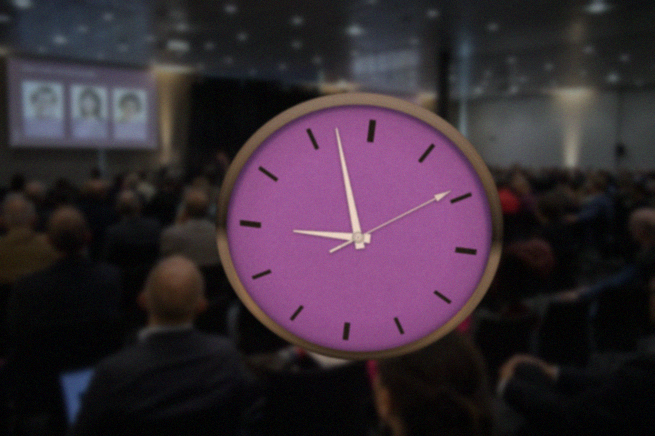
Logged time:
8h57m09s
